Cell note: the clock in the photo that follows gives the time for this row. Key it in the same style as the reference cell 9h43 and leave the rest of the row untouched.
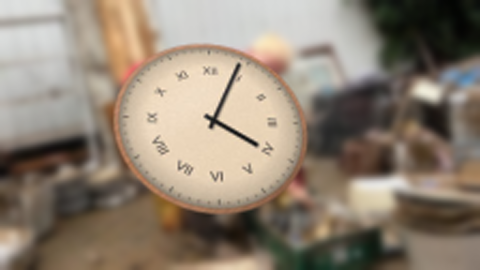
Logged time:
4h04
